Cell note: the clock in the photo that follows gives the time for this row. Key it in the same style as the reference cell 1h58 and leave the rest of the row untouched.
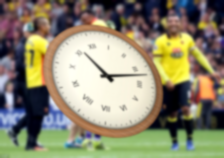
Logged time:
11h17
